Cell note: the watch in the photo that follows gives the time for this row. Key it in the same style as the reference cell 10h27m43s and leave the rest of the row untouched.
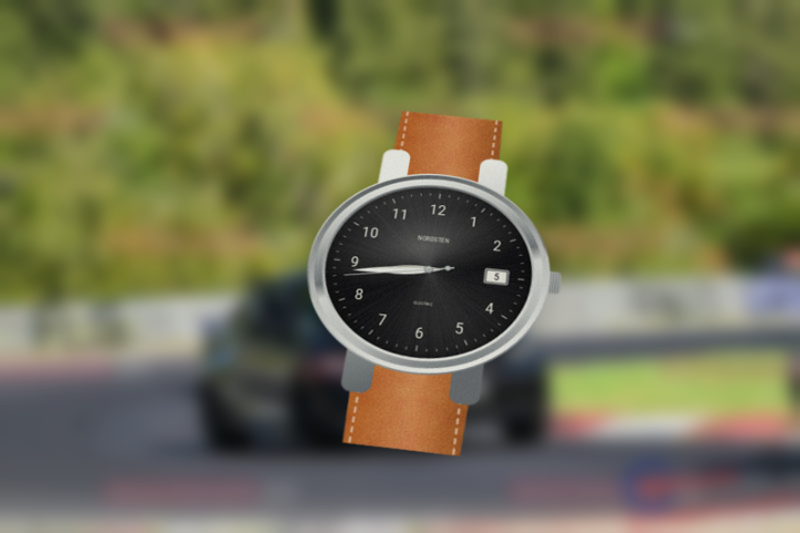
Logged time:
8h43m43s
